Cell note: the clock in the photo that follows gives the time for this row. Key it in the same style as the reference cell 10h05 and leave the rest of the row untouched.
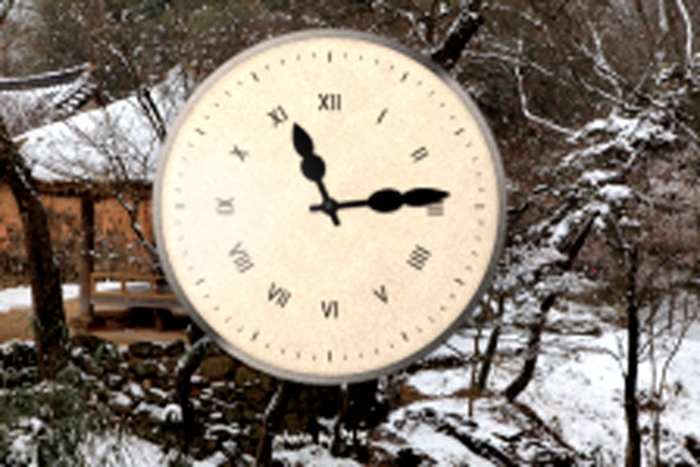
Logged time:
11h14
